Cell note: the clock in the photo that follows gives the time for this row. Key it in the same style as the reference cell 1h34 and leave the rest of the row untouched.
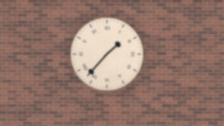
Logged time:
1h37
